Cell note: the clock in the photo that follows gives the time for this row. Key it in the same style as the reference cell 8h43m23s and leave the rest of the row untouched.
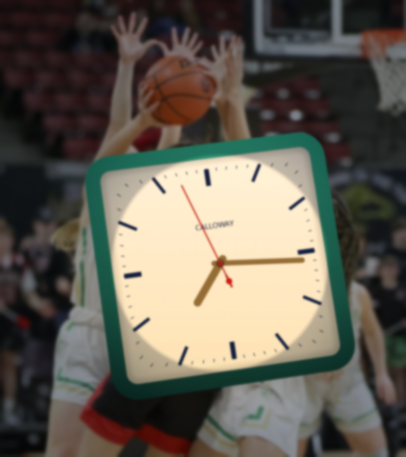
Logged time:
7h15m57s
